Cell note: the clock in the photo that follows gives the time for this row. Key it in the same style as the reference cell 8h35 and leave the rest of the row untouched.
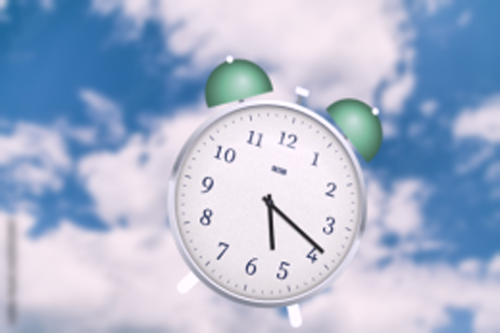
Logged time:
5h19
